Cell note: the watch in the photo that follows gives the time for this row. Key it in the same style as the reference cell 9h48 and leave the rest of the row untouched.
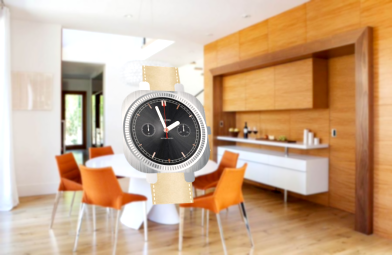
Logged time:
1h57
